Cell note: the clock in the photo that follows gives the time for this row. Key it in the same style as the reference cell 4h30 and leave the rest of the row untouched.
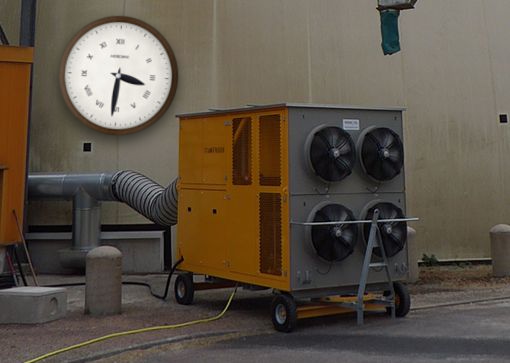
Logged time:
3h31
